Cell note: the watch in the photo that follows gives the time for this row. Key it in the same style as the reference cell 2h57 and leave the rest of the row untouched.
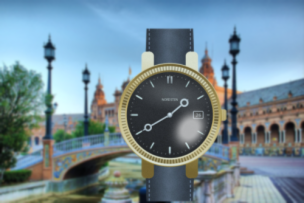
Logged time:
1h40
